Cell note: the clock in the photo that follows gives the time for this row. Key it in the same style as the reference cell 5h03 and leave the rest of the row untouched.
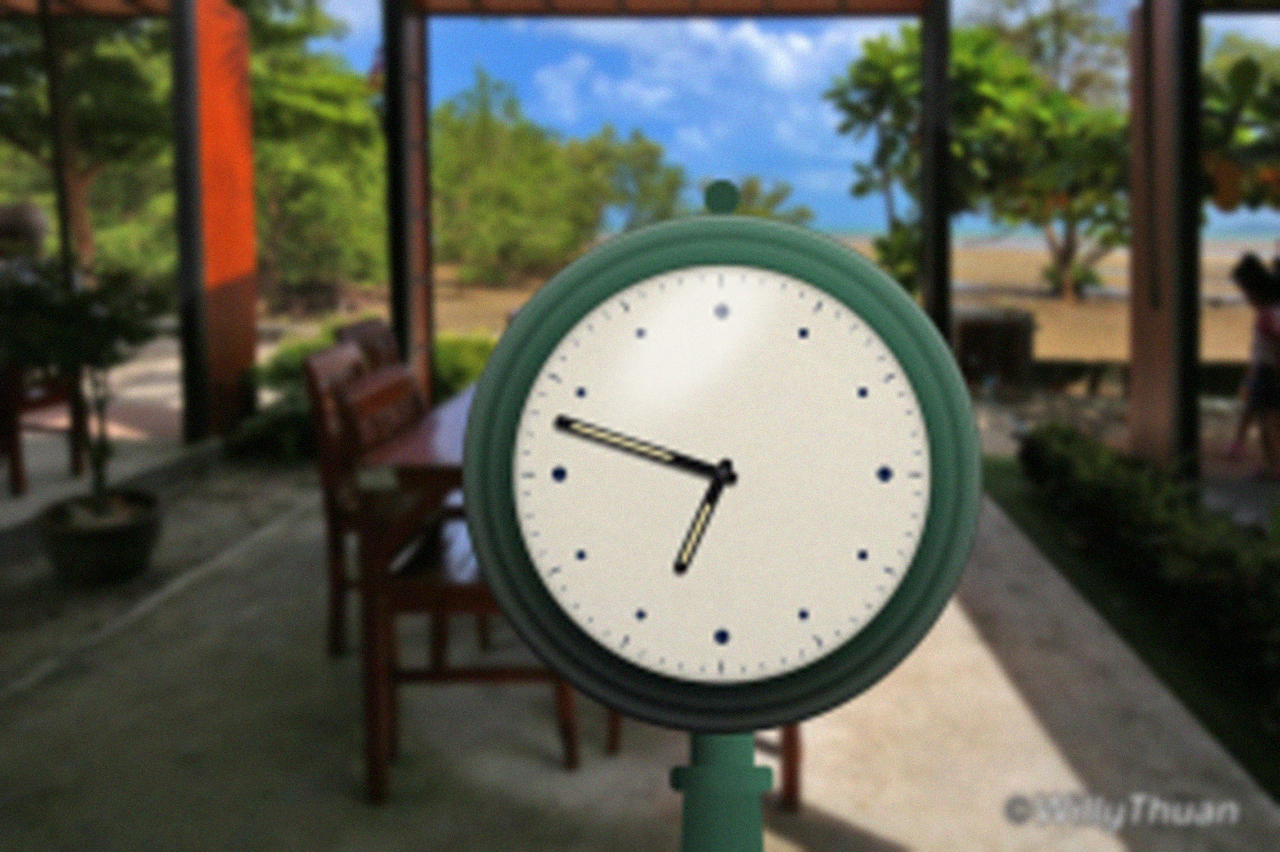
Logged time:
6h48
